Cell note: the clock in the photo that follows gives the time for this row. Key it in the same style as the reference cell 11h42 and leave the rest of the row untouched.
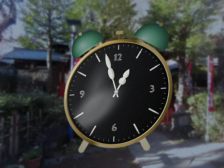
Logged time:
12h57
